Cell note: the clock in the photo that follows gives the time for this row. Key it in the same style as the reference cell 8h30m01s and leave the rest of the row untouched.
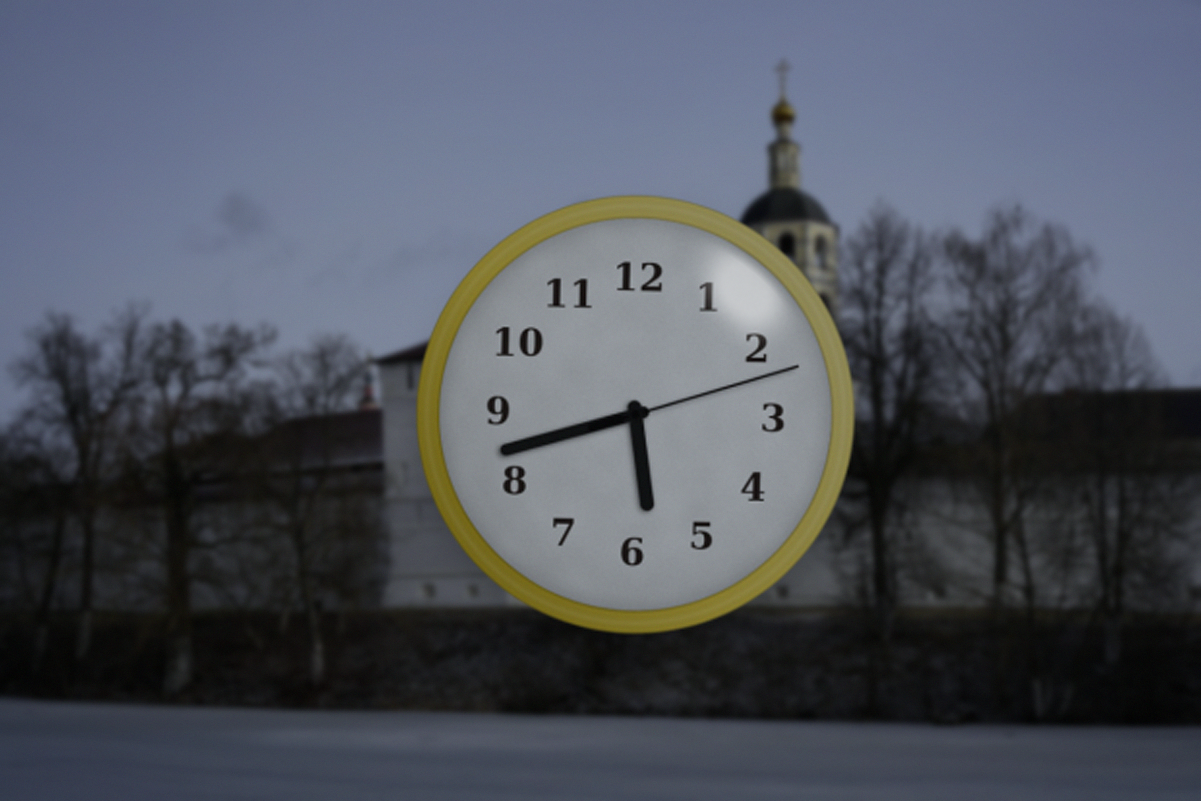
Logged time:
5h42m12s
